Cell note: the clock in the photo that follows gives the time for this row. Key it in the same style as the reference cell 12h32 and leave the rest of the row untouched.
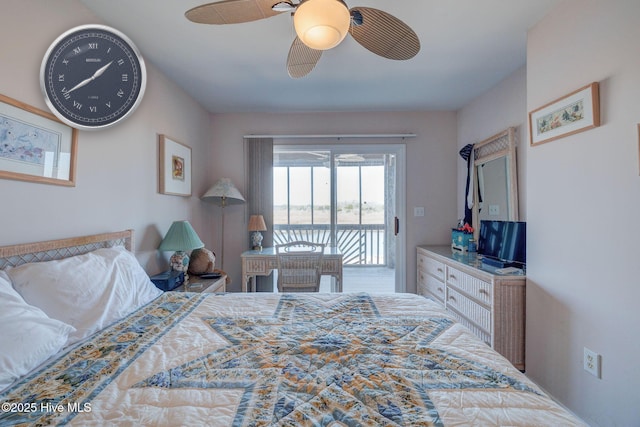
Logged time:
1h40
